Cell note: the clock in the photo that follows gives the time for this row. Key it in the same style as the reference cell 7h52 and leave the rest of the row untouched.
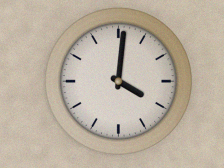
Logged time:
4h01
